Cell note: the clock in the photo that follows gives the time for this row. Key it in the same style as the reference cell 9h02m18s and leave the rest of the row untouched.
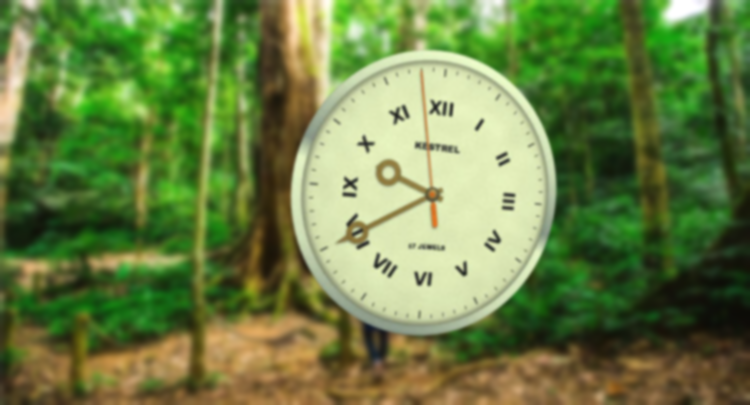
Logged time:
9h39m58s
